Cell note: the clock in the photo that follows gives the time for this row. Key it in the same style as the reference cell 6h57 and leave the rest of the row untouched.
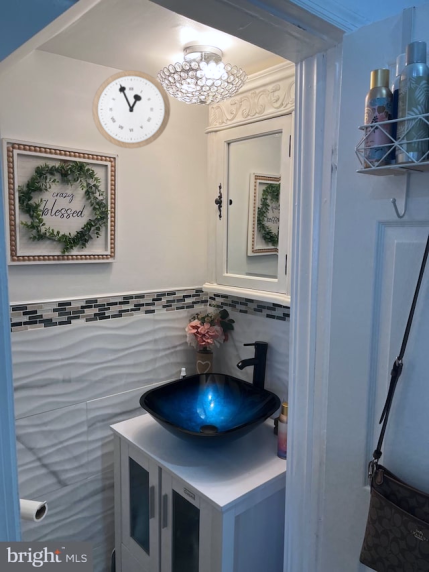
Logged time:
12h56
